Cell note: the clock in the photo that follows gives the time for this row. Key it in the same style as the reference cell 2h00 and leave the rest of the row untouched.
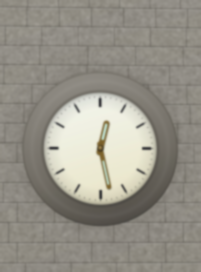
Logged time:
12h28
